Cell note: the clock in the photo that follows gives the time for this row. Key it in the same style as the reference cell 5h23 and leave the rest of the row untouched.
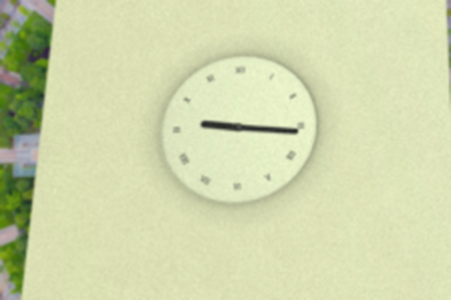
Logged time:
9h16
